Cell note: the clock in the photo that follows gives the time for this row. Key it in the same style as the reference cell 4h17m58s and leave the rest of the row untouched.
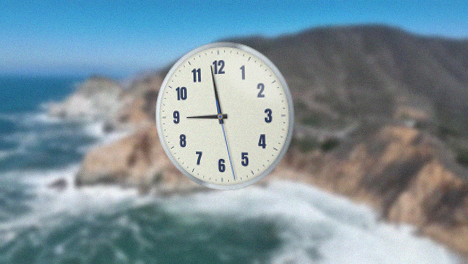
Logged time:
8h58m28s
